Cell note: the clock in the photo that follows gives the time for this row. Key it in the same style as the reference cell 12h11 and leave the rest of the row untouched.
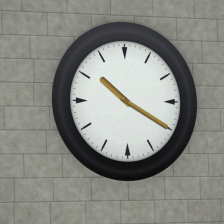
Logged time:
10h20
